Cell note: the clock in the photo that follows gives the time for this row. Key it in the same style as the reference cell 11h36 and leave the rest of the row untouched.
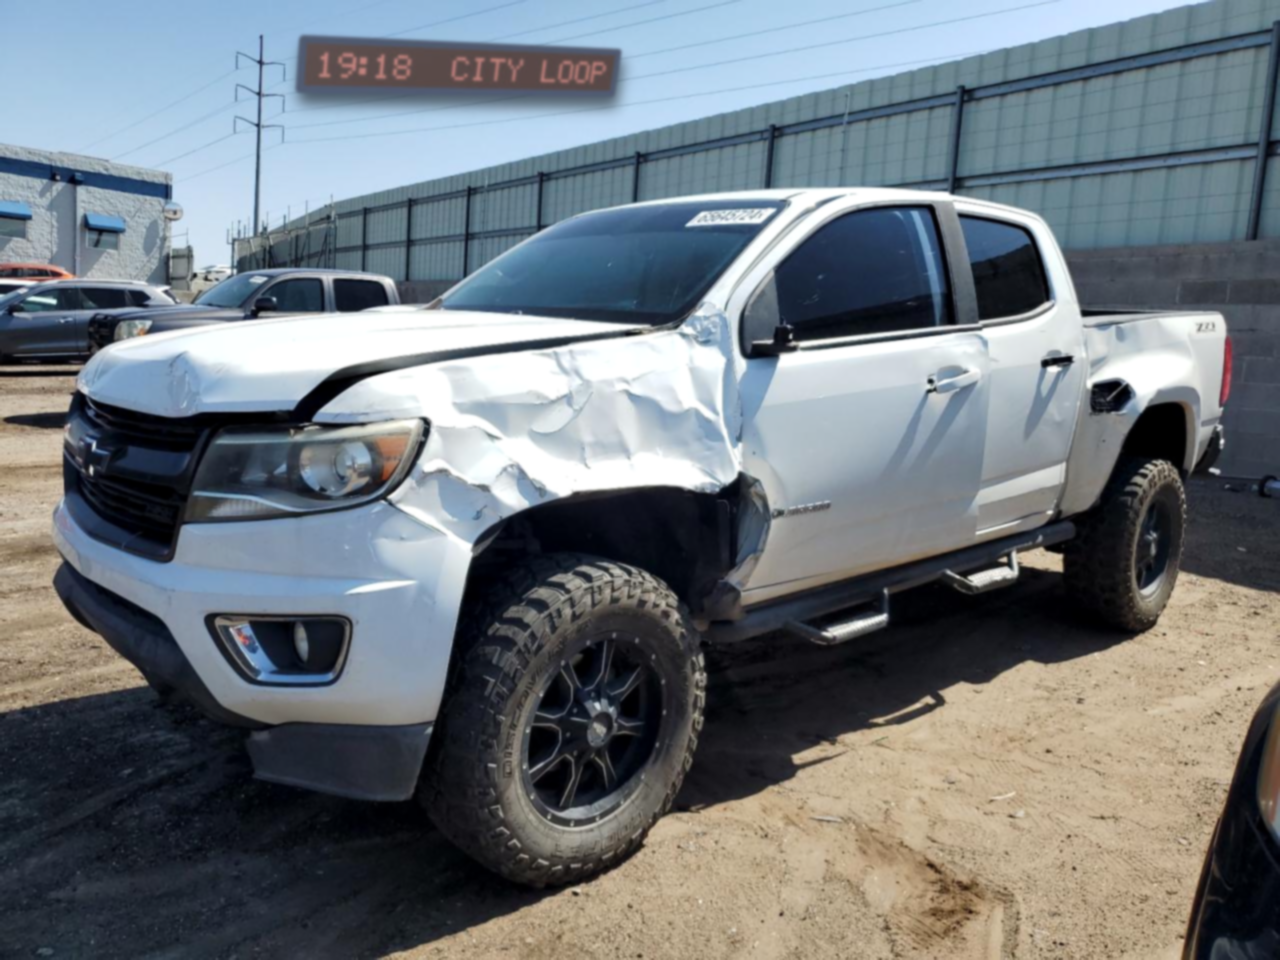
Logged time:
19h18
